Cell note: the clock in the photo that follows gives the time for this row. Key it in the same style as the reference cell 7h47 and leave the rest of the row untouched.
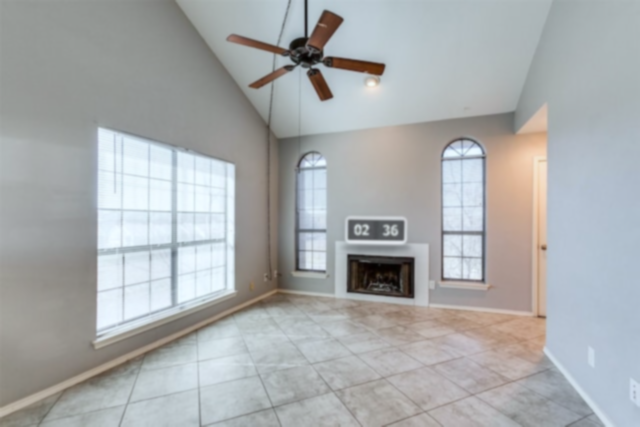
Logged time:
2h36
